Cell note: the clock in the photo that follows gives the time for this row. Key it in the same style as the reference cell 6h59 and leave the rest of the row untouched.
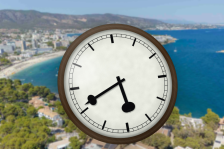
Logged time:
5h41
